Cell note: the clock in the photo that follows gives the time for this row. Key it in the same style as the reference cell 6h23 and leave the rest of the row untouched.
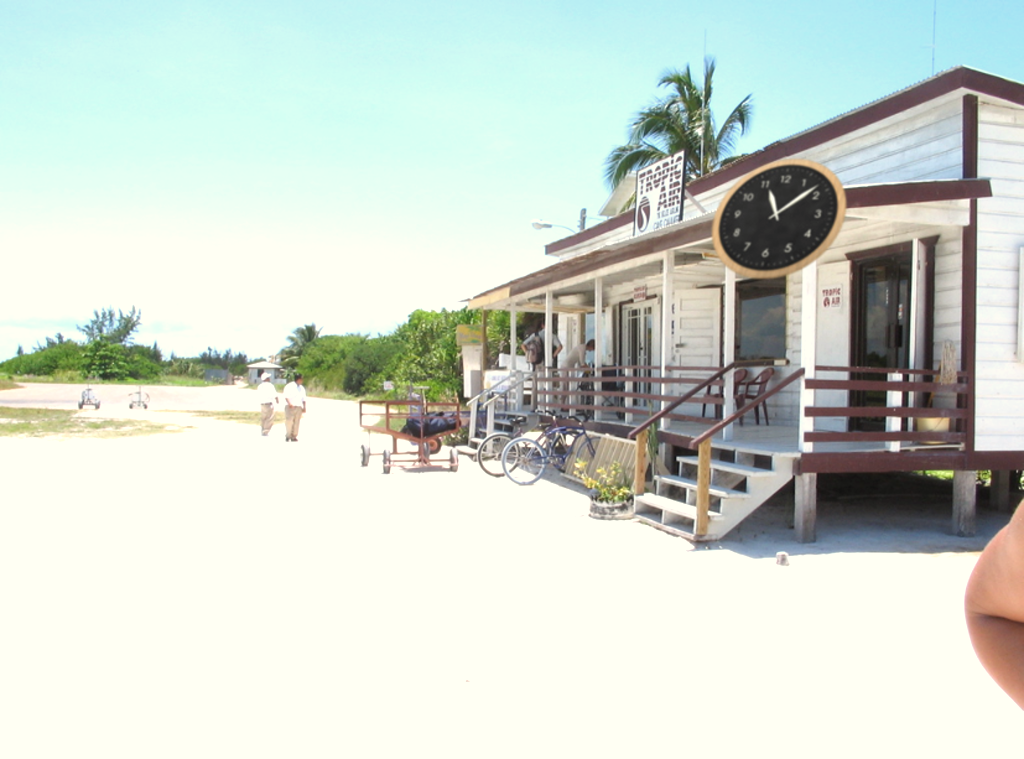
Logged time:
11h08
